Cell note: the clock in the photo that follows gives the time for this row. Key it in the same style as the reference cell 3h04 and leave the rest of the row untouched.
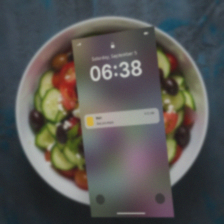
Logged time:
6h38
